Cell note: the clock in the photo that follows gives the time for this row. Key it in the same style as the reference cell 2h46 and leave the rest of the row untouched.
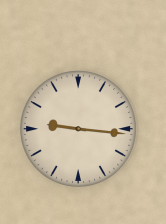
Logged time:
9h16
